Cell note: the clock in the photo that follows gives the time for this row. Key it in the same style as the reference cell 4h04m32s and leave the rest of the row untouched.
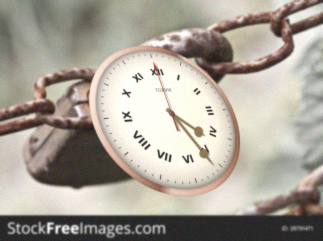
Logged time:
4h26m00s
